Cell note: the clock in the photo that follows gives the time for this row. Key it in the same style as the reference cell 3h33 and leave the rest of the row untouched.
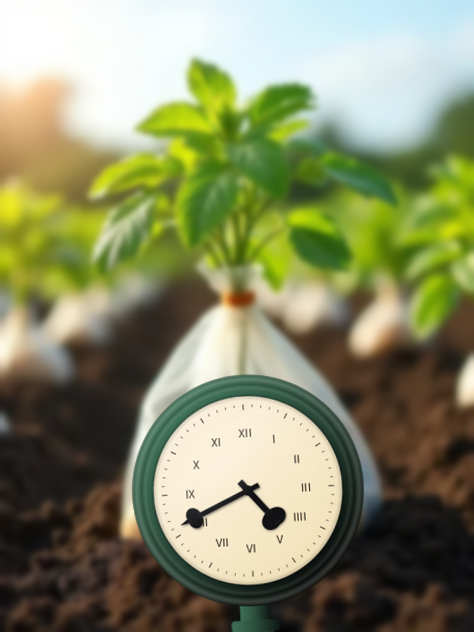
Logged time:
4h41
